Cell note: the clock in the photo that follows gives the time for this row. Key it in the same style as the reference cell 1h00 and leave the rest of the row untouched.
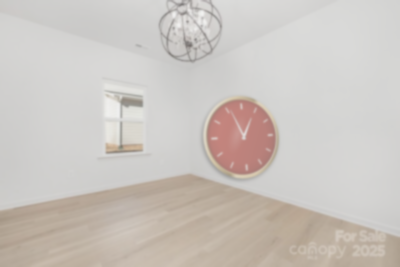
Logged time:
12h56
